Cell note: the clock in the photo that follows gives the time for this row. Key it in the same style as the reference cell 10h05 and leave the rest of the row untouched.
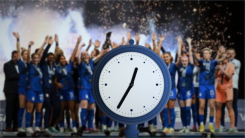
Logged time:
12h35
